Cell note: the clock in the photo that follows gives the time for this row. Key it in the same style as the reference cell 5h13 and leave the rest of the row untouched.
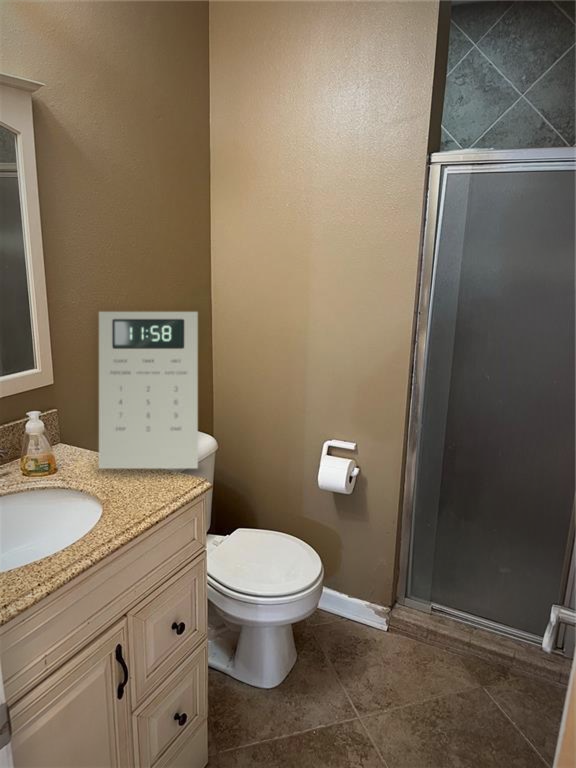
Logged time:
11h58
